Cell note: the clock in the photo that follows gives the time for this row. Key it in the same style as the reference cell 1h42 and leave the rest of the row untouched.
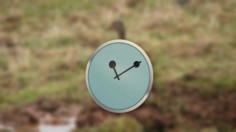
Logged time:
11h10
